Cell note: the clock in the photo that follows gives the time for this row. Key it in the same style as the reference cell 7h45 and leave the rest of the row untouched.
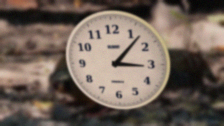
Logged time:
3h07
